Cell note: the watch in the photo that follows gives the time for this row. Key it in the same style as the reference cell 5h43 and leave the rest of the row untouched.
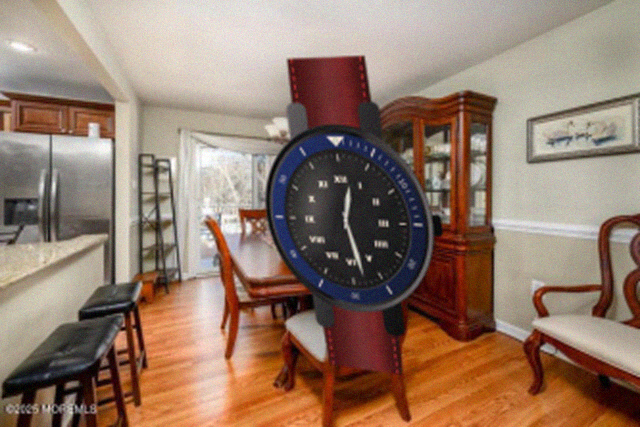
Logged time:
12h28
